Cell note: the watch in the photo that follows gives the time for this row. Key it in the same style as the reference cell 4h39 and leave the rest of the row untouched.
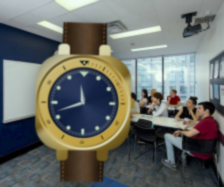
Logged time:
11h42
